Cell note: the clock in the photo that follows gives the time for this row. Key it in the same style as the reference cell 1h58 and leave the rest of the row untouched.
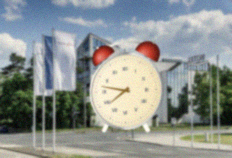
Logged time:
7h47
